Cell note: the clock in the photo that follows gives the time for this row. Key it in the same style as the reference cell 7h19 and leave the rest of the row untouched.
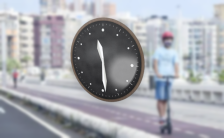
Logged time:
11h29
